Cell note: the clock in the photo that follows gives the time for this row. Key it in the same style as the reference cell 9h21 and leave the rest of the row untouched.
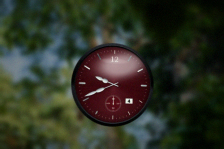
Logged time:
9h41
